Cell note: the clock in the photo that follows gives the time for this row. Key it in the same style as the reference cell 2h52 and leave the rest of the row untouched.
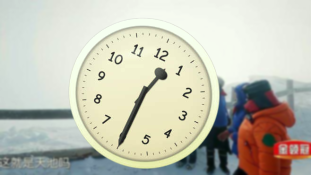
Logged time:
12h30
